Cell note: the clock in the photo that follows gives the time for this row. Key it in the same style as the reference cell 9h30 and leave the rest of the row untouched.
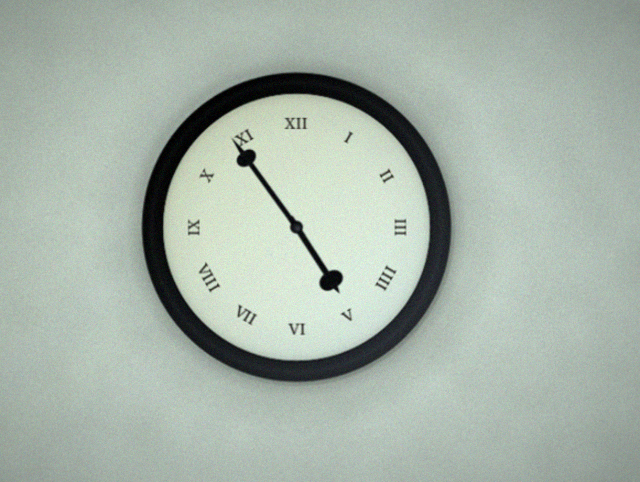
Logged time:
4h54
